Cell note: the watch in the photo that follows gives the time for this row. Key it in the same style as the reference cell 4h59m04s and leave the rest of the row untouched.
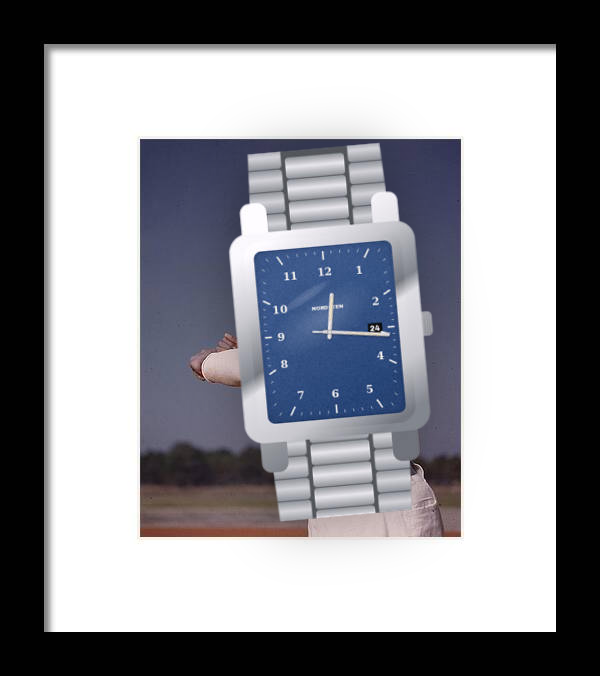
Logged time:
12h16m16s
